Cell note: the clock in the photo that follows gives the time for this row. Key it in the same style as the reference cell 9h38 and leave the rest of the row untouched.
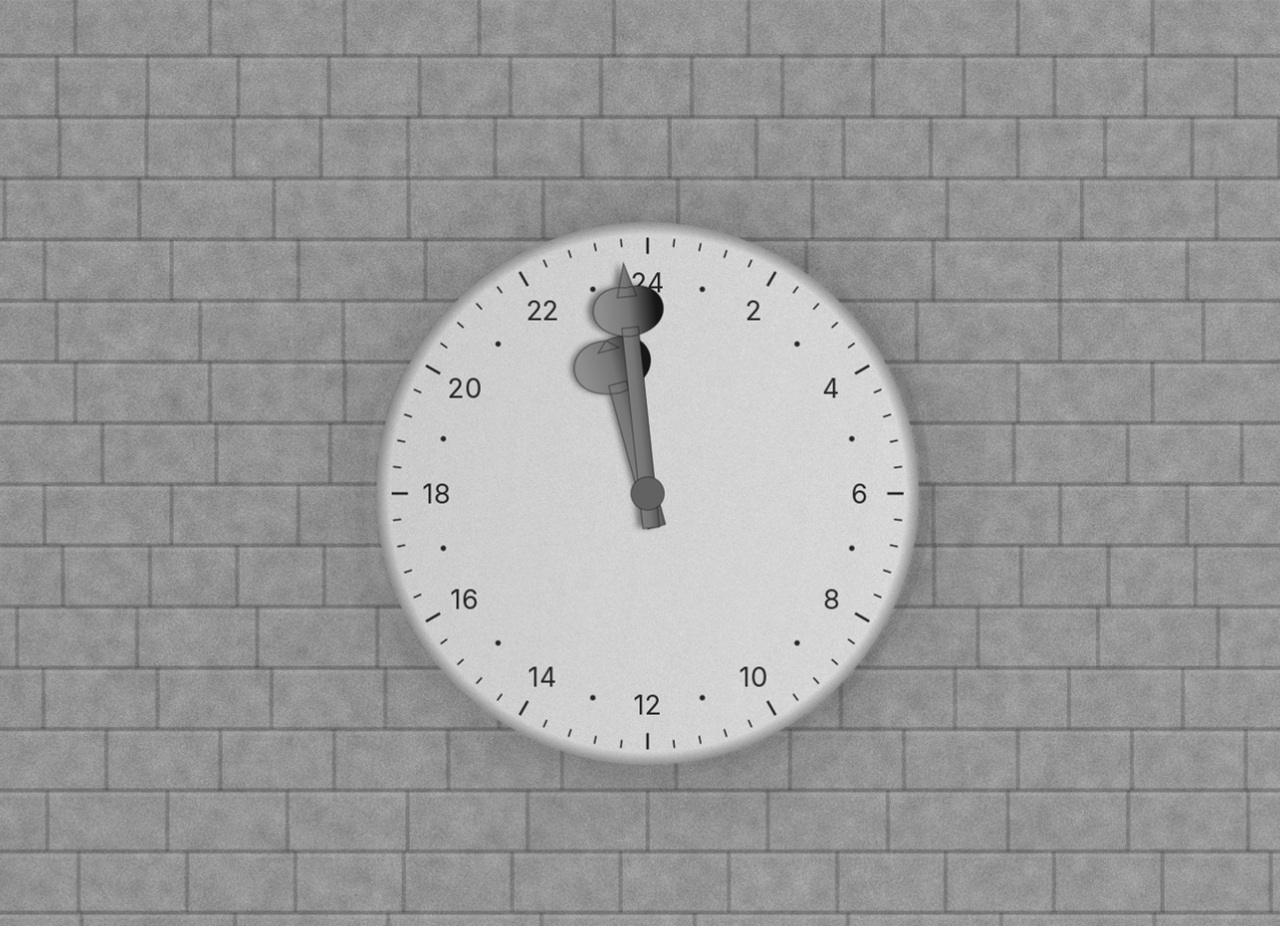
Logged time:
22h59
